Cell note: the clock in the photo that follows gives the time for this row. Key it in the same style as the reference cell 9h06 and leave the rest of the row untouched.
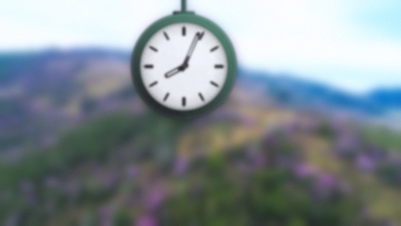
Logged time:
8h04
